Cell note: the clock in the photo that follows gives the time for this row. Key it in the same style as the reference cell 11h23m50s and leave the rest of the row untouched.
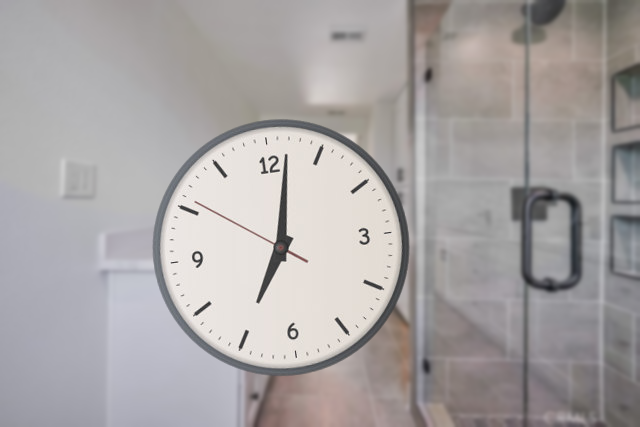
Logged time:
7h01m51s
